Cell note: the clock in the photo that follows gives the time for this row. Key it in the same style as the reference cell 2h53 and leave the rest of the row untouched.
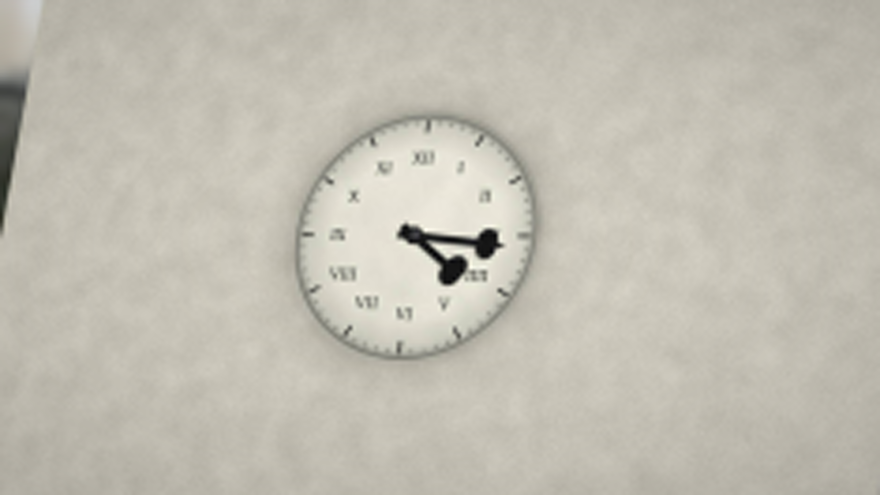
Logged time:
4h16
